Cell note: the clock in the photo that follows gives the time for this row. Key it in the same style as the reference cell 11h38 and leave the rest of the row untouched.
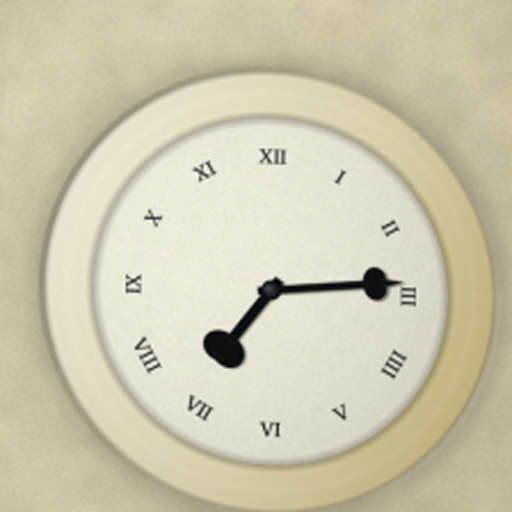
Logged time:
7h14
